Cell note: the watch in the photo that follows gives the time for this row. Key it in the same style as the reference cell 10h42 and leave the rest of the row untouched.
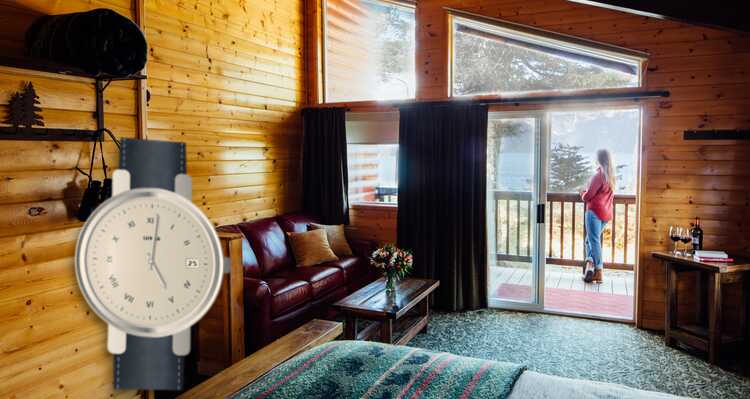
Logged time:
5h01
